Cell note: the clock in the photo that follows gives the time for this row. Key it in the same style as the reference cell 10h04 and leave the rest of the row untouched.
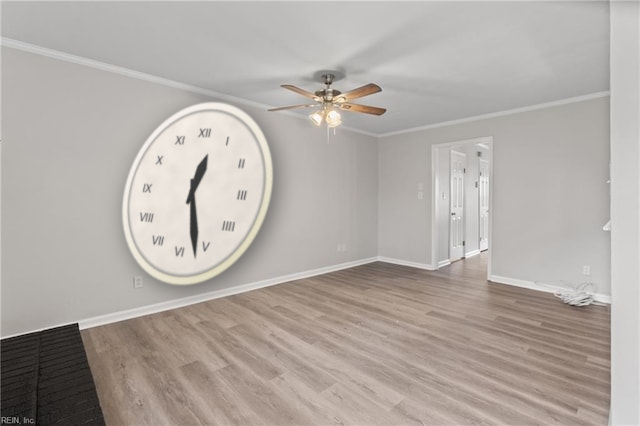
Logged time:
12h27
